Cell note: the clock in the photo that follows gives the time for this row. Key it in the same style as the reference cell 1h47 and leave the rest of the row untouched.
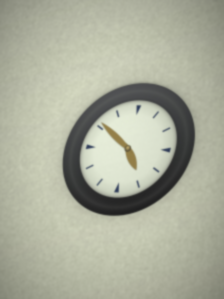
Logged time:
4h51
